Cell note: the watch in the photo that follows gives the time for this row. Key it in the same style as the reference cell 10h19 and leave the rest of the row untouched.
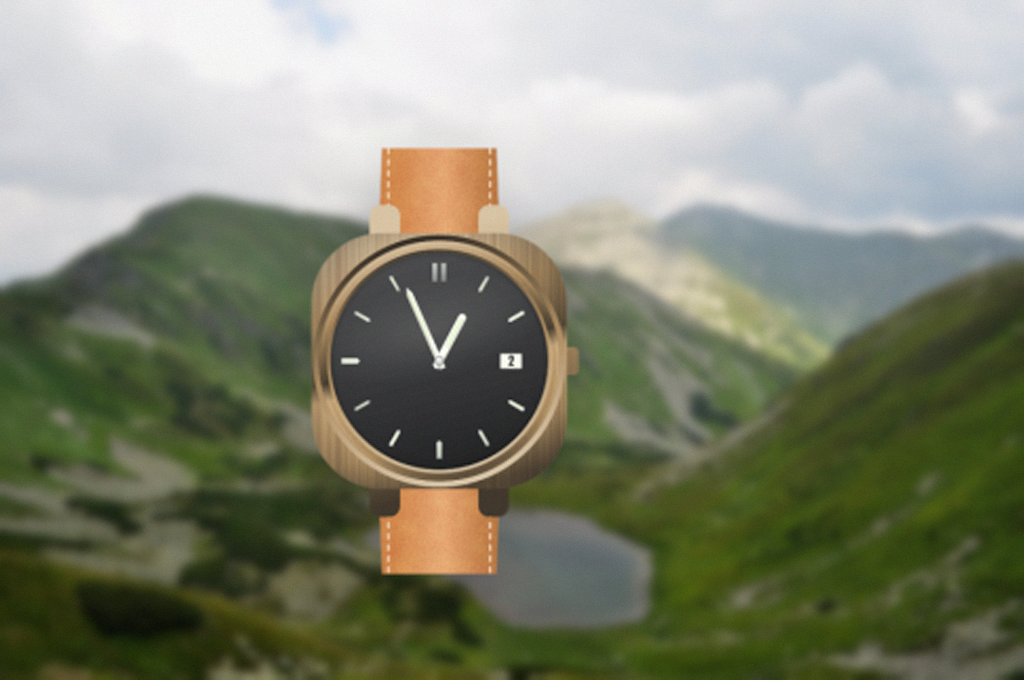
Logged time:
12h56
